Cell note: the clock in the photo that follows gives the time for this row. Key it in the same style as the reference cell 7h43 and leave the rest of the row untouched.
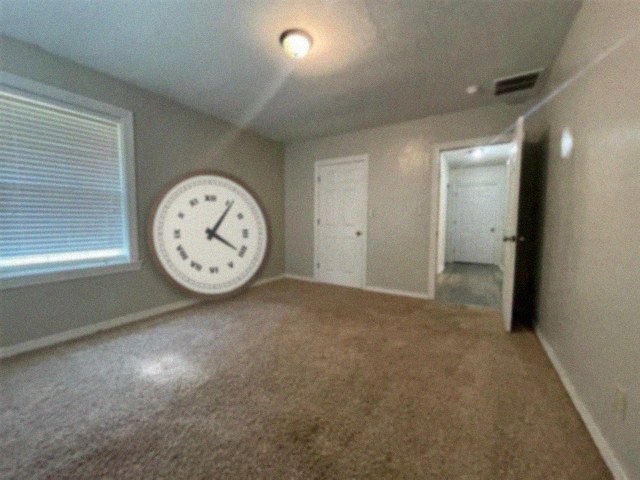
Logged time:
4h06
